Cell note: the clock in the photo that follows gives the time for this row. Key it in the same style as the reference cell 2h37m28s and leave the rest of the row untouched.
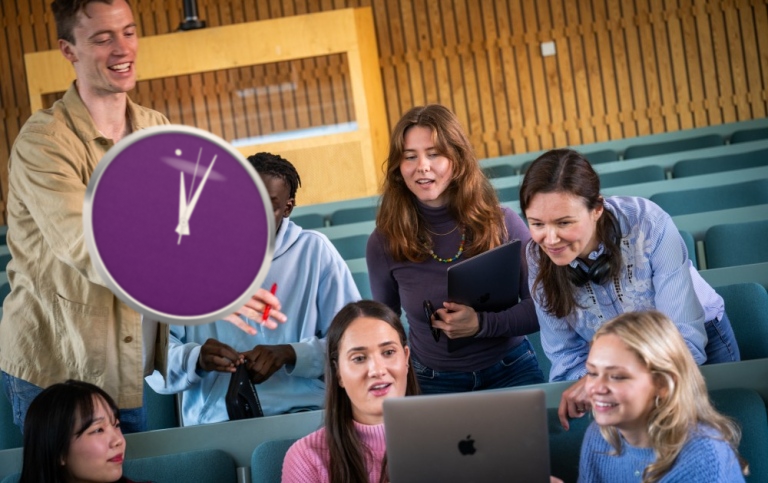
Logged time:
12h05m03s
